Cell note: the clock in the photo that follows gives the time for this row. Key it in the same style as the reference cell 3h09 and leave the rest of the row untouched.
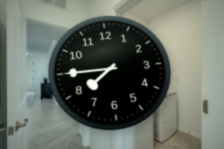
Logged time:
7h45
